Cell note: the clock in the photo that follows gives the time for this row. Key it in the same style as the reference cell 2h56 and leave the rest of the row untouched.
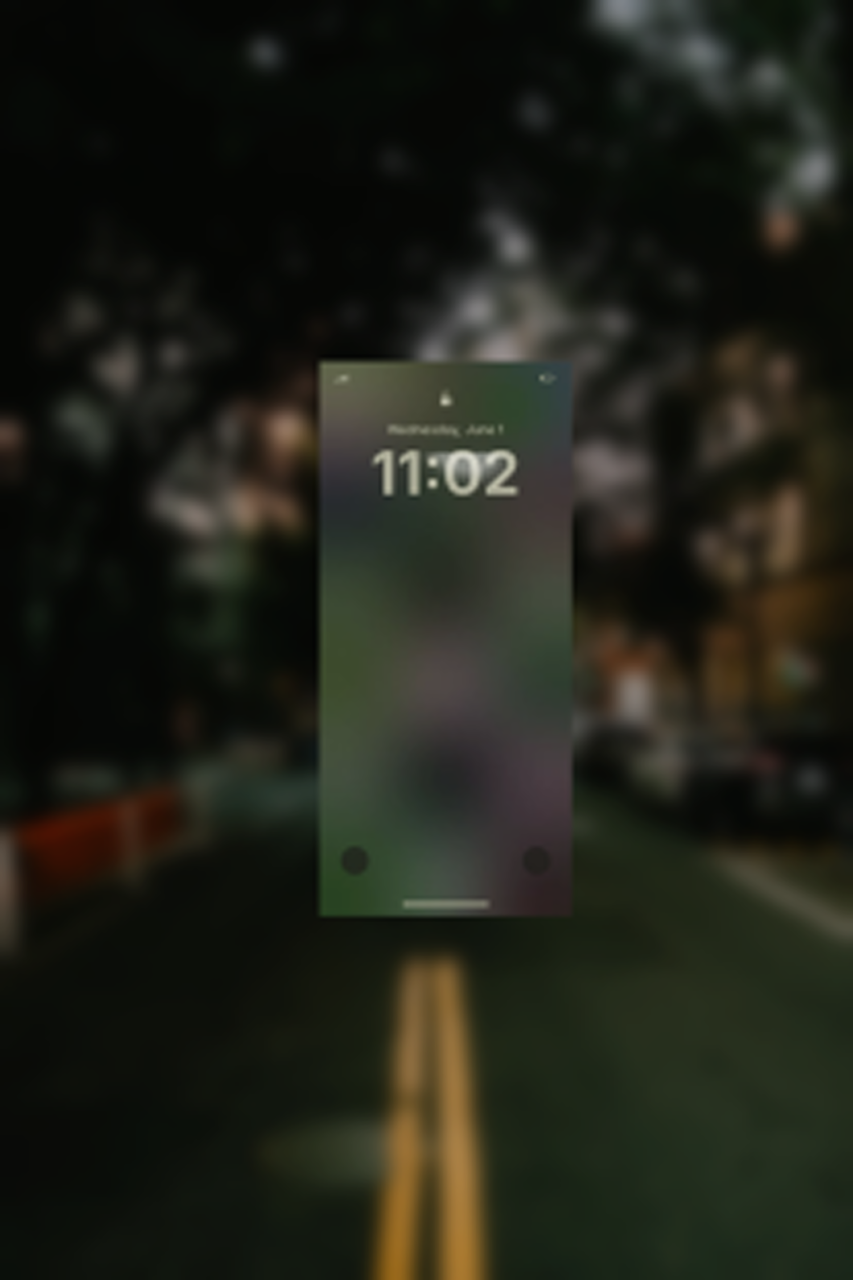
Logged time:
11h02
